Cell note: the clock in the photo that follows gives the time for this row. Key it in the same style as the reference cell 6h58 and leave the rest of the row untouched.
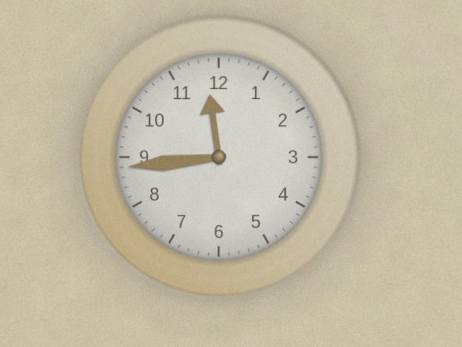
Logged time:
11h44
